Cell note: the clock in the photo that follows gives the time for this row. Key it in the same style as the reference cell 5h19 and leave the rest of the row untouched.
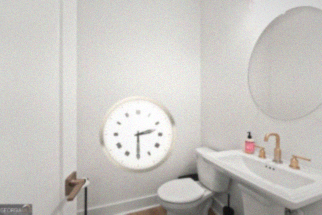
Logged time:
2h30
